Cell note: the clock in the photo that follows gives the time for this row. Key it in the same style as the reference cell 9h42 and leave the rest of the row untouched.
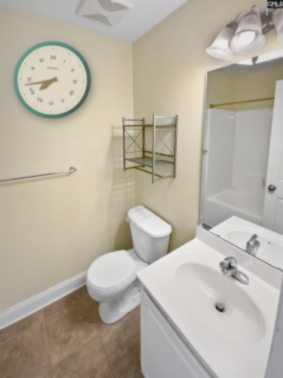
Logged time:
7h43
